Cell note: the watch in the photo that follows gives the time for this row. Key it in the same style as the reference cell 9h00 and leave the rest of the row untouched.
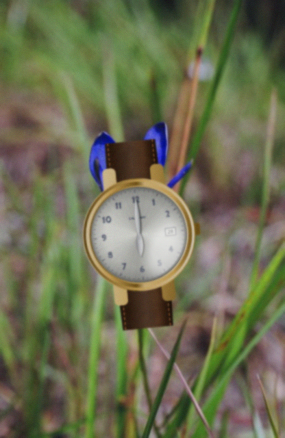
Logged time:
6h00
